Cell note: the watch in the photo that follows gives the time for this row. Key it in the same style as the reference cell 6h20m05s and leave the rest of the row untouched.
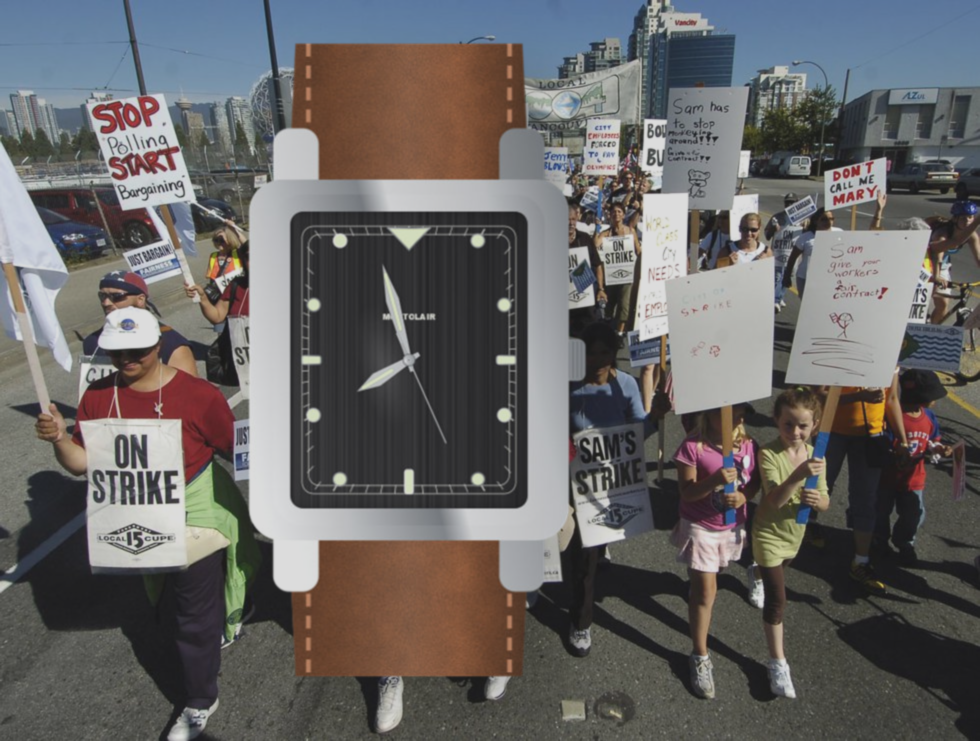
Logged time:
7h57m26s
